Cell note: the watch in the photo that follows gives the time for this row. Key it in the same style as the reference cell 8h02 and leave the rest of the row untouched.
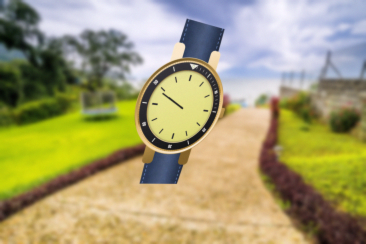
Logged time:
9h49
